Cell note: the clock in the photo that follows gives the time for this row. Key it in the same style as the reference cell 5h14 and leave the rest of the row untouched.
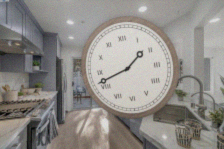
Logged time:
1h42
